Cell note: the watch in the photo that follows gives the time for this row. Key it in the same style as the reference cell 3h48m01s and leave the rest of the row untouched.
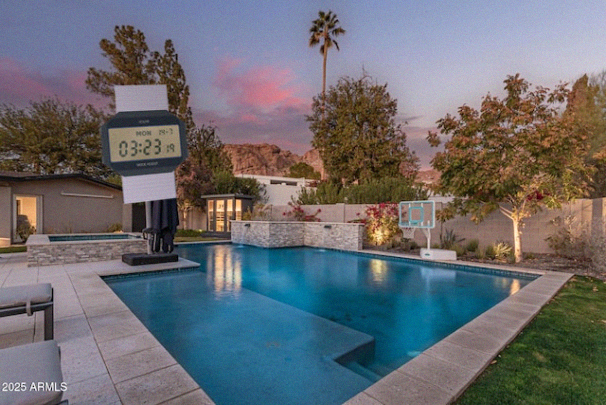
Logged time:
3h23m19s
